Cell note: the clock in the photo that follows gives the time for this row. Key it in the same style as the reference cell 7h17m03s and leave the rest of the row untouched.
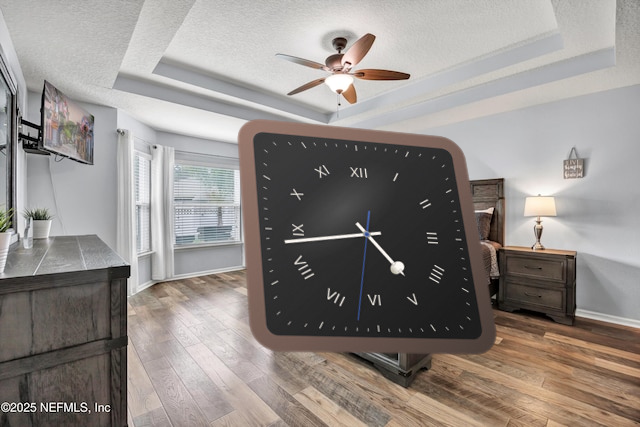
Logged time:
4h43m32s
